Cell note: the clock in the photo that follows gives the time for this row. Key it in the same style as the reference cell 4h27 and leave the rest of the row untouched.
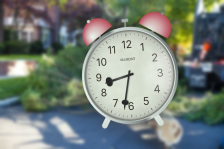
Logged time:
8h32
